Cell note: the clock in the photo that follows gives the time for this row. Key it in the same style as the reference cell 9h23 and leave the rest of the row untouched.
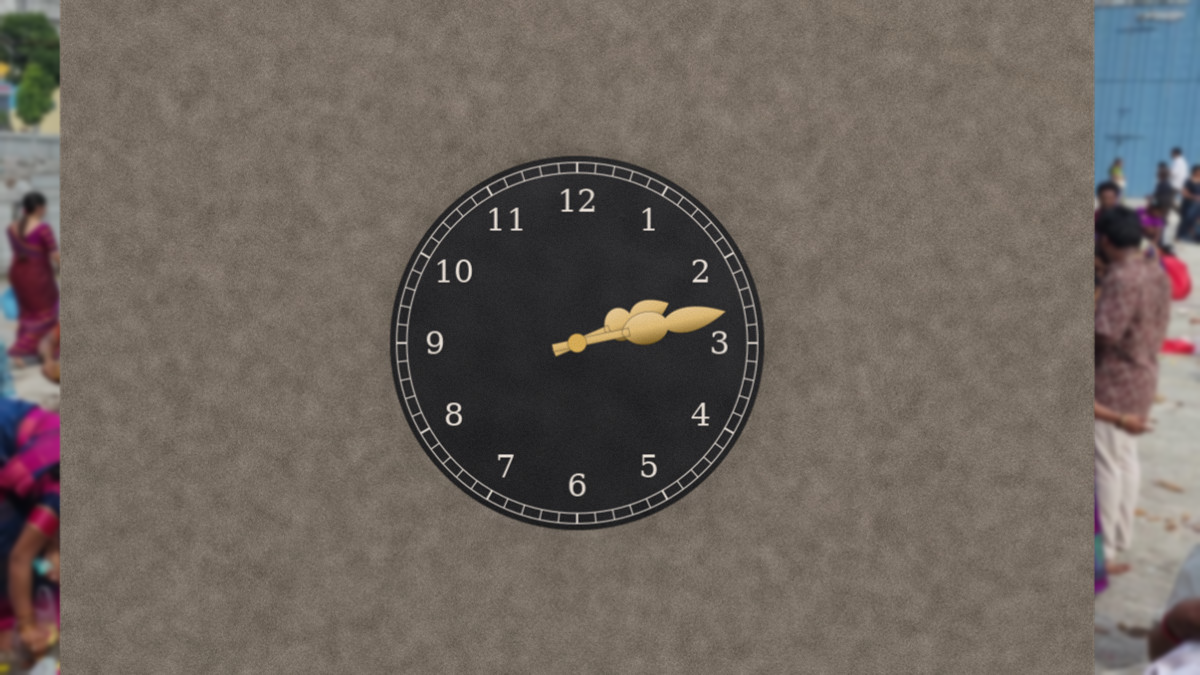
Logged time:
2h13
